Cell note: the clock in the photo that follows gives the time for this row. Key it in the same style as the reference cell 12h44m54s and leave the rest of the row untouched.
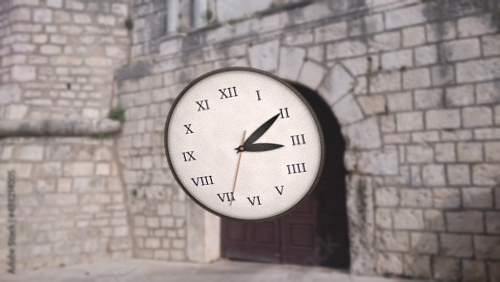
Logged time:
3h09m34s
